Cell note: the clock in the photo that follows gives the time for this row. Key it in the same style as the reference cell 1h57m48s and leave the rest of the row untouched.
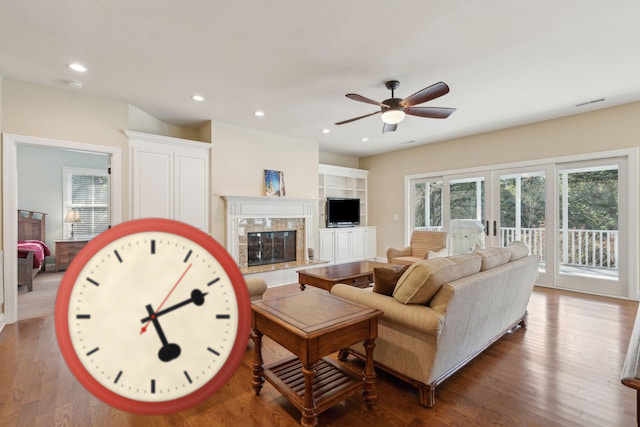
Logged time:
5h11m06s
